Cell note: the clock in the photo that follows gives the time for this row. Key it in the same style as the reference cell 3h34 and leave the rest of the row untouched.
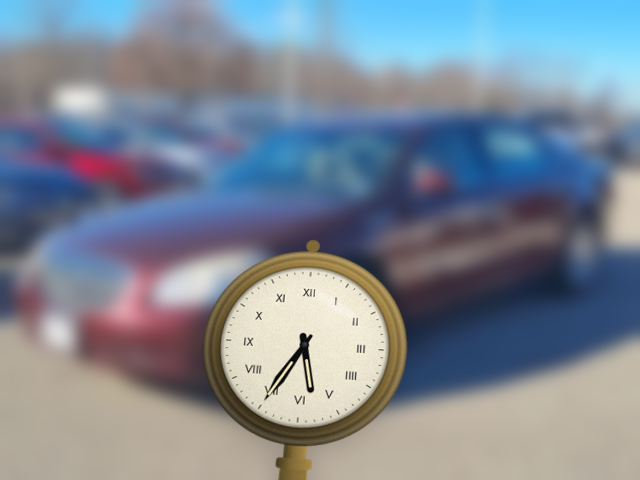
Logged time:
5h35
